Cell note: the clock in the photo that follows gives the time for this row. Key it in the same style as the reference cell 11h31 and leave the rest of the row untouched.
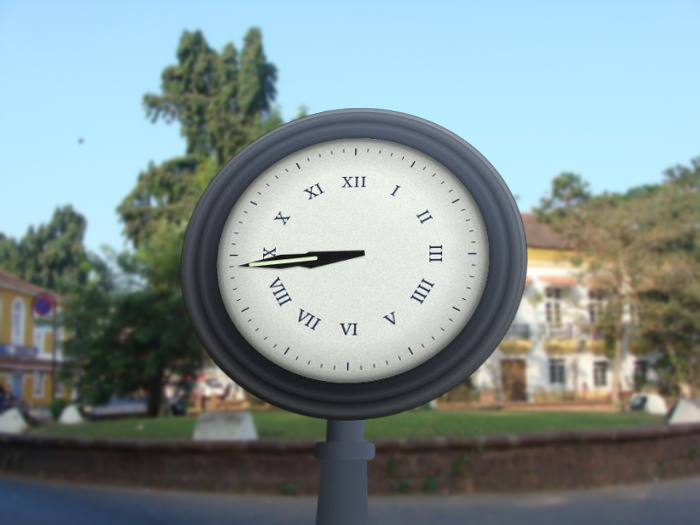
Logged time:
8h44
